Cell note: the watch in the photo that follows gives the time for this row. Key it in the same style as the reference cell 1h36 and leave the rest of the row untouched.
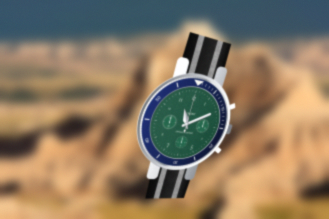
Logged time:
11h10
